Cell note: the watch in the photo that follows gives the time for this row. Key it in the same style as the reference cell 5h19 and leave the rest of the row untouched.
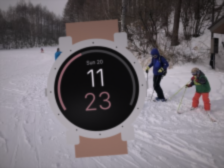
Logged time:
11h23
